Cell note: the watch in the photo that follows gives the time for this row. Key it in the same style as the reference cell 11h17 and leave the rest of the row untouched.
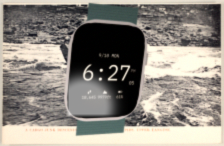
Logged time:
6h27
